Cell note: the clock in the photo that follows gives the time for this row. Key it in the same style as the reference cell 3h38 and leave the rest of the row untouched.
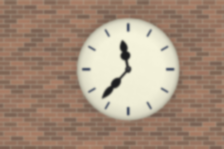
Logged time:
11h37
